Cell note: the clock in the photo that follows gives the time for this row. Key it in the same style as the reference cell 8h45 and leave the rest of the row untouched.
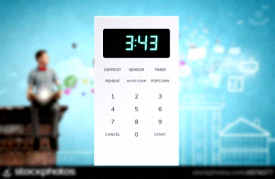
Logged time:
3h43
